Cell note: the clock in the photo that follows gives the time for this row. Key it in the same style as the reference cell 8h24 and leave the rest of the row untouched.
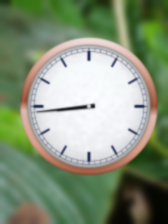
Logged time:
8h44
